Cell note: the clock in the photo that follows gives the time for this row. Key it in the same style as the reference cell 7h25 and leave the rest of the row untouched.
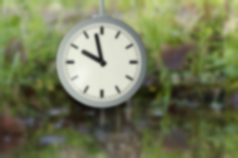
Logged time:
9h58
